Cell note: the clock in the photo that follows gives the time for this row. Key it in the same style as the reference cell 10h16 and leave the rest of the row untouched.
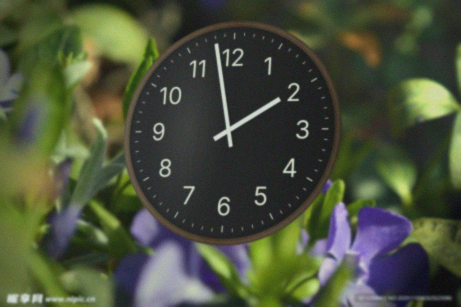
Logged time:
1h58
